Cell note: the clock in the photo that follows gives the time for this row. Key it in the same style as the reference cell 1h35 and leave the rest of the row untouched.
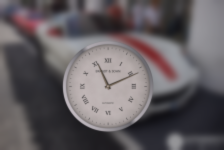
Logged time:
11h11
